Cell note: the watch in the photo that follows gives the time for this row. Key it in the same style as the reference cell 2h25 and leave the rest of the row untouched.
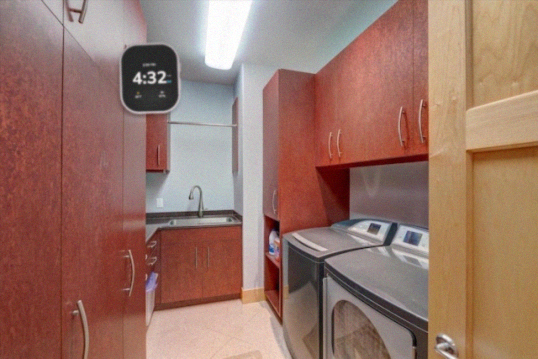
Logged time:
4h32
